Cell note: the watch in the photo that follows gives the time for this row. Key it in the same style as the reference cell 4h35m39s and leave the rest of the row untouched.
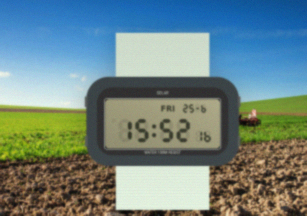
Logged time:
15h52m16s
